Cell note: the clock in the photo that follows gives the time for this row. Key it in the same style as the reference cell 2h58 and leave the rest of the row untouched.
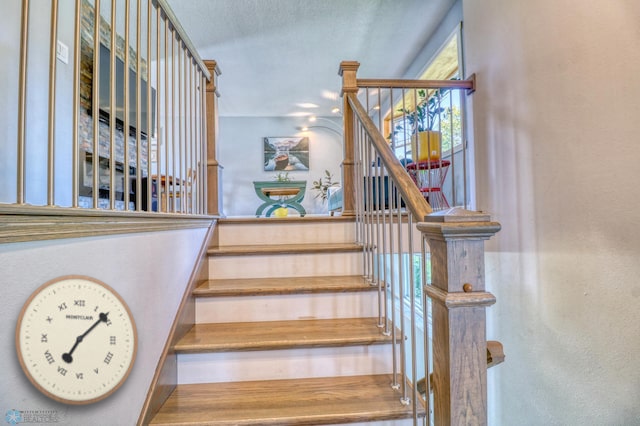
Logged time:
7h08
